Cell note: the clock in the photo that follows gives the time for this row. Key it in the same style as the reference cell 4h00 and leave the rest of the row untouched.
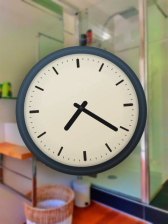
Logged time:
7h21
